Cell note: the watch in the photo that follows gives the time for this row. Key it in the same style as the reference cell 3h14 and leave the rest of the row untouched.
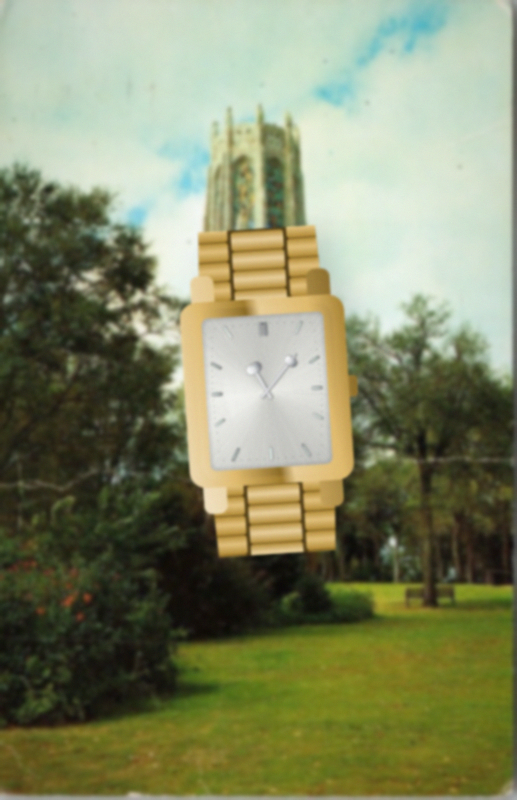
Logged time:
11h07
